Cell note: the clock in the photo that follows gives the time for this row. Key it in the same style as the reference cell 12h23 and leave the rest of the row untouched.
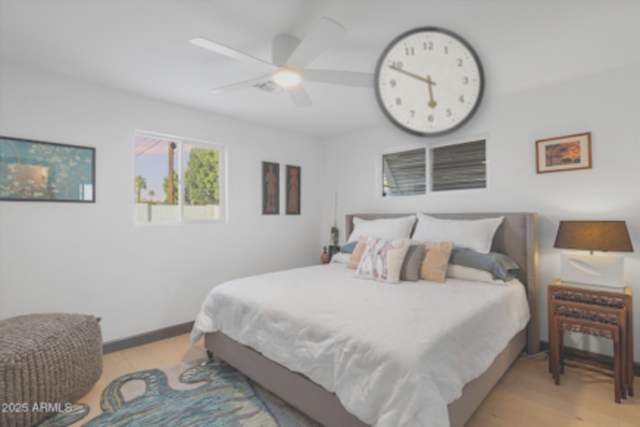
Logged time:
5h49
